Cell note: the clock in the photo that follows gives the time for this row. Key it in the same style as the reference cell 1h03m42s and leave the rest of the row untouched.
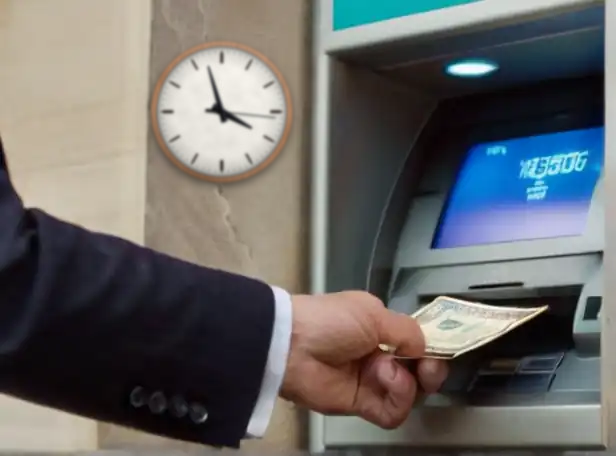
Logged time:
3h57m16s
